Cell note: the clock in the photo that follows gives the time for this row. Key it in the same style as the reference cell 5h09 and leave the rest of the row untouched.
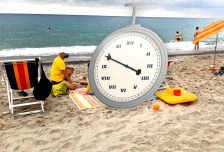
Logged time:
3h49
